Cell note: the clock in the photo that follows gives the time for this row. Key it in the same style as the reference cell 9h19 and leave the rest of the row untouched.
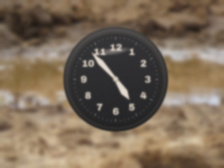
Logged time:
4h53
